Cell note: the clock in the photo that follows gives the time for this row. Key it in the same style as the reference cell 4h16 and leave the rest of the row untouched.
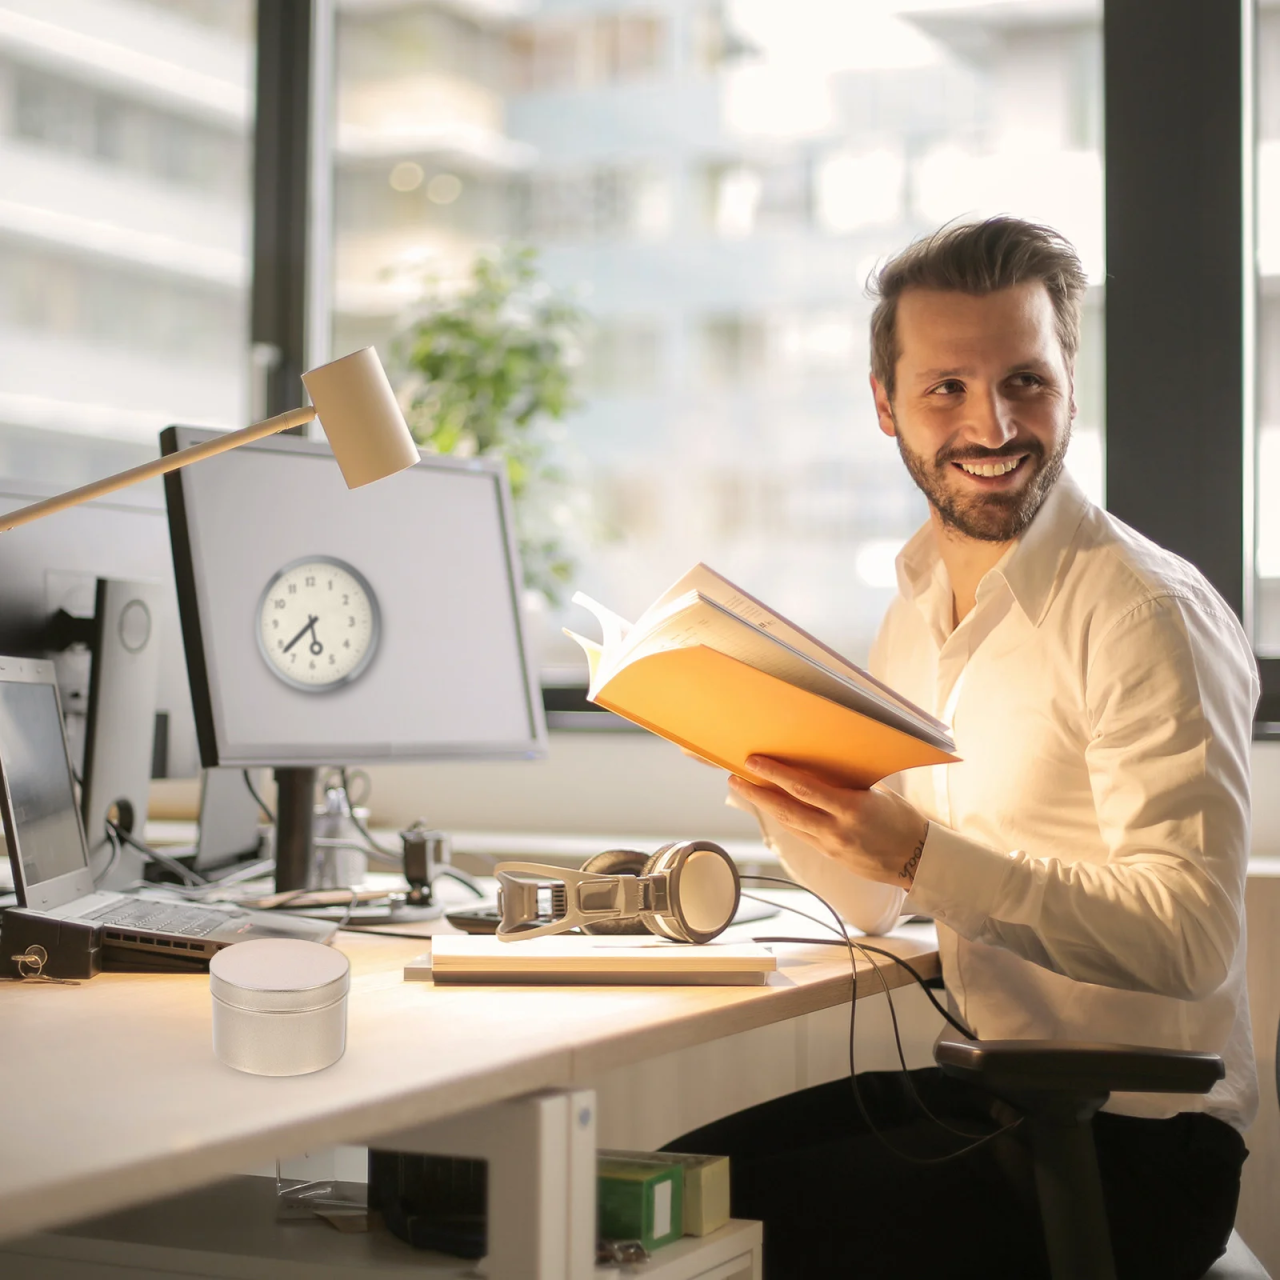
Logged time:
5h38
